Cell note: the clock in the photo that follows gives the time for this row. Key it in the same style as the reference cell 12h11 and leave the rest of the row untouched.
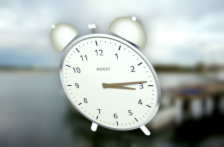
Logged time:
3h14
